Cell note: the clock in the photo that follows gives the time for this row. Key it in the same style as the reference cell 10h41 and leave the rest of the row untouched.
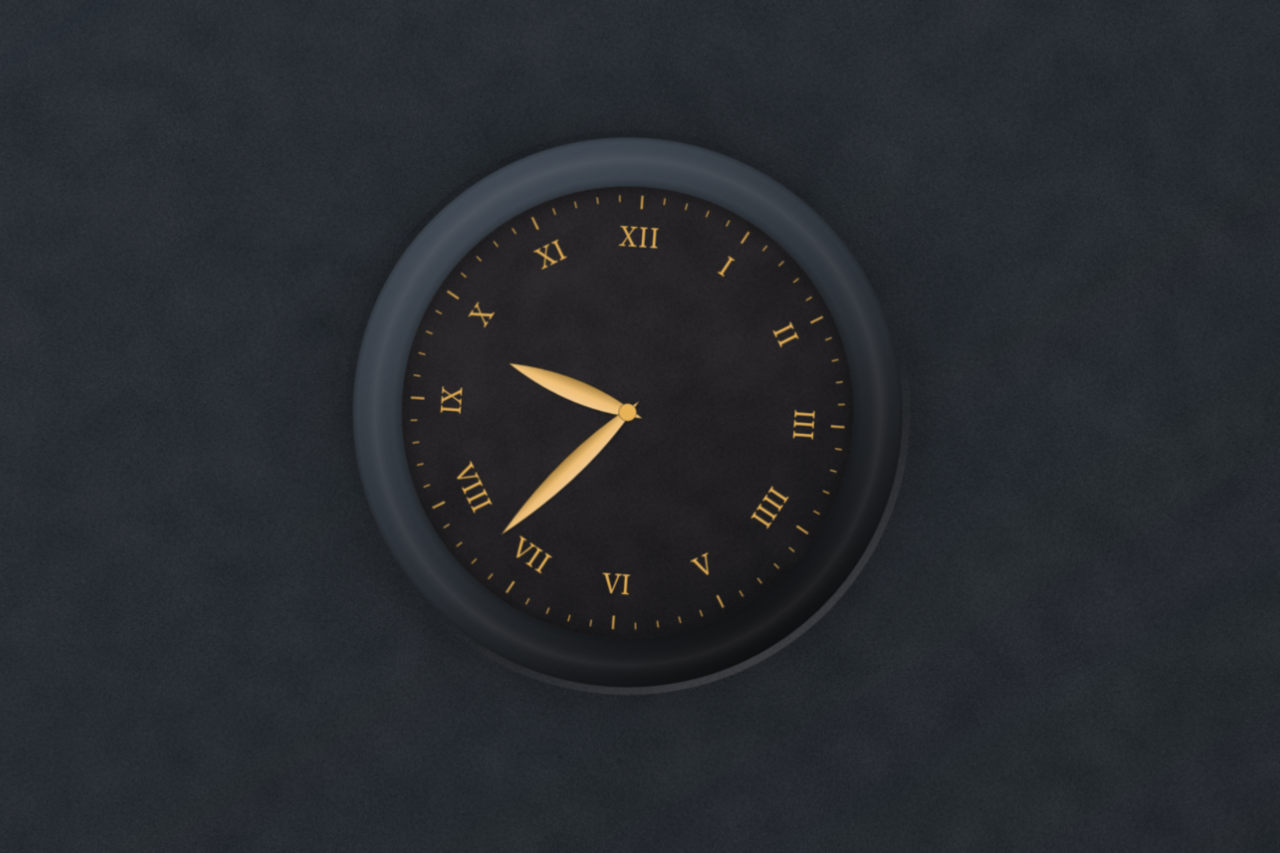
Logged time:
9h37
